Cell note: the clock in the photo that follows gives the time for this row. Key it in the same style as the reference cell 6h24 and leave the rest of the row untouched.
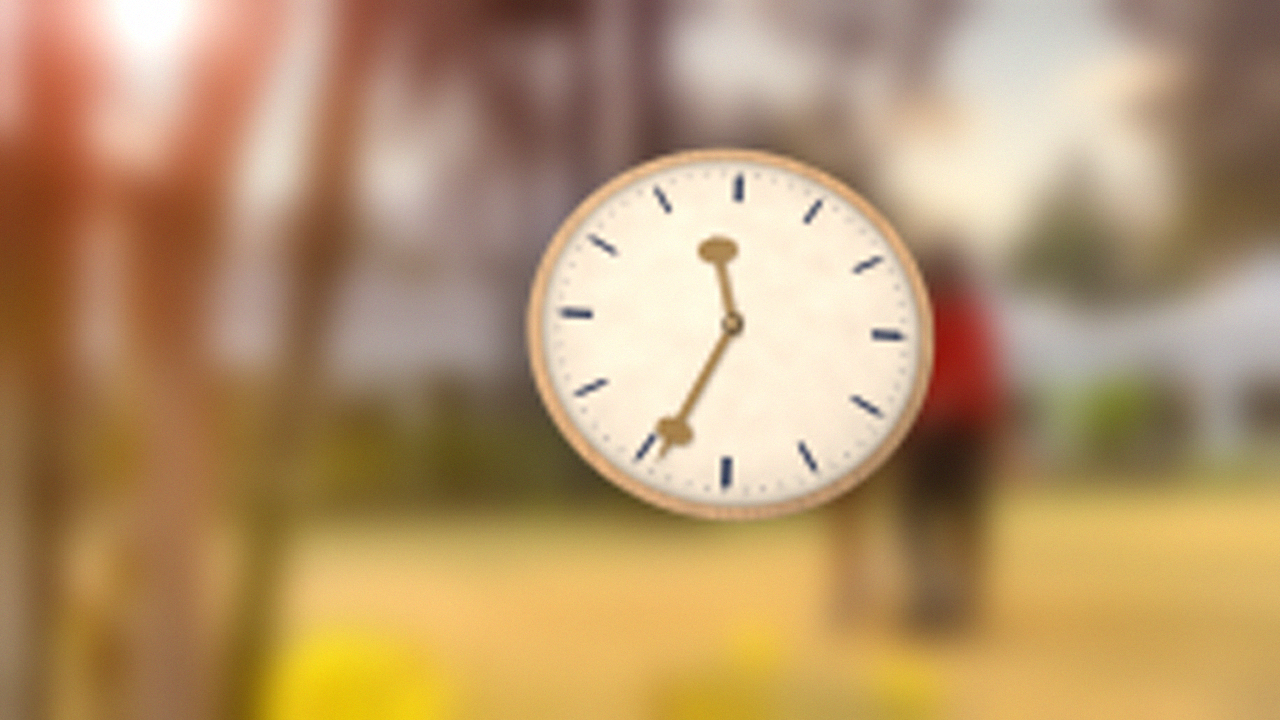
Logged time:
11h34
